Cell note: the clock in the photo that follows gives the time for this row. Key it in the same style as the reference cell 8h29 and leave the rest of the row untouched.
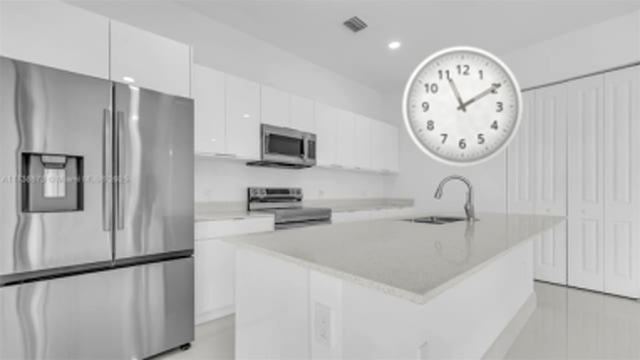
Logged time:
11h10
